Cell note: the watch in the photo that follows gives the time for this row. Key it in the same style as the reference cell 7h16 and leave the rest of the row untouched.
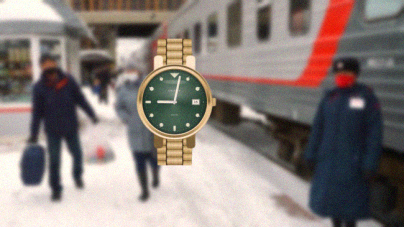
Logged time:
9h02
